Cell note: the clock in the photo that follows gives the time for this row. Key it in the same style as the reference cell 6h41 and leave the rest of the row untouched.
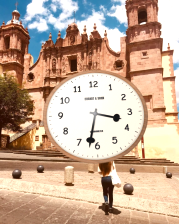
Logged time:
3h32
